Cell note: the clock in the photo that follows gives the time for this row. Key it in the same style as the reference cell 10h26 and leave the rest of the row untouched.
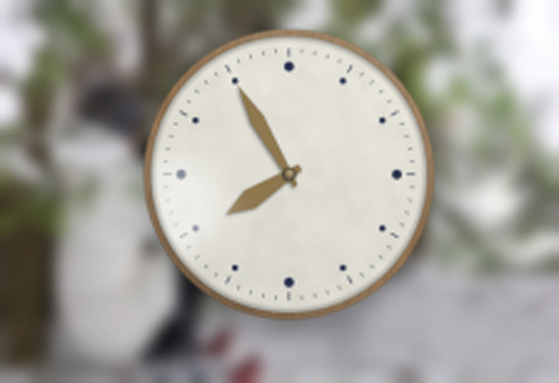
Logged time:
7h55
